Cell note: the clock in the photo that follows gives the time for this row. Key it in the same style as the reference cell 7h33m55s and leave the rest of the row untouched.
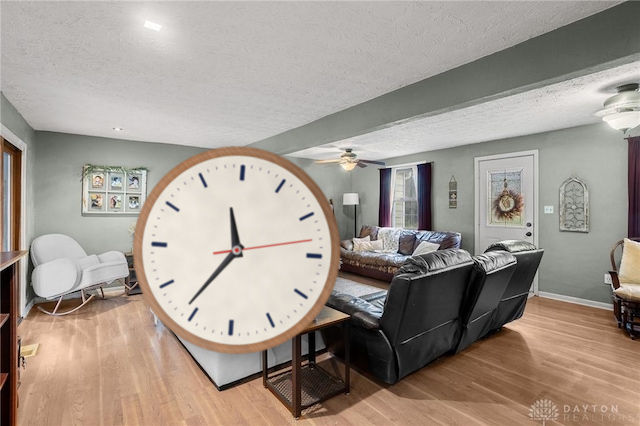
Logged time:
11h36m13s
